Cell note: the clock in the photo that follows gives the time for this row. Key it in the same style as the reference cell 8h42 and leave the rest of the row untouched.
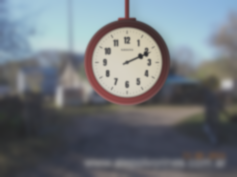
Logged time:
2h11
